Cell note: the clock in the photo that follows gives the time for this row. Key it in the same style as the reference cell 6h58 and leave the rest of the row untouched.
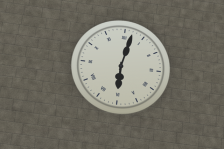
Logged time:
6h02
